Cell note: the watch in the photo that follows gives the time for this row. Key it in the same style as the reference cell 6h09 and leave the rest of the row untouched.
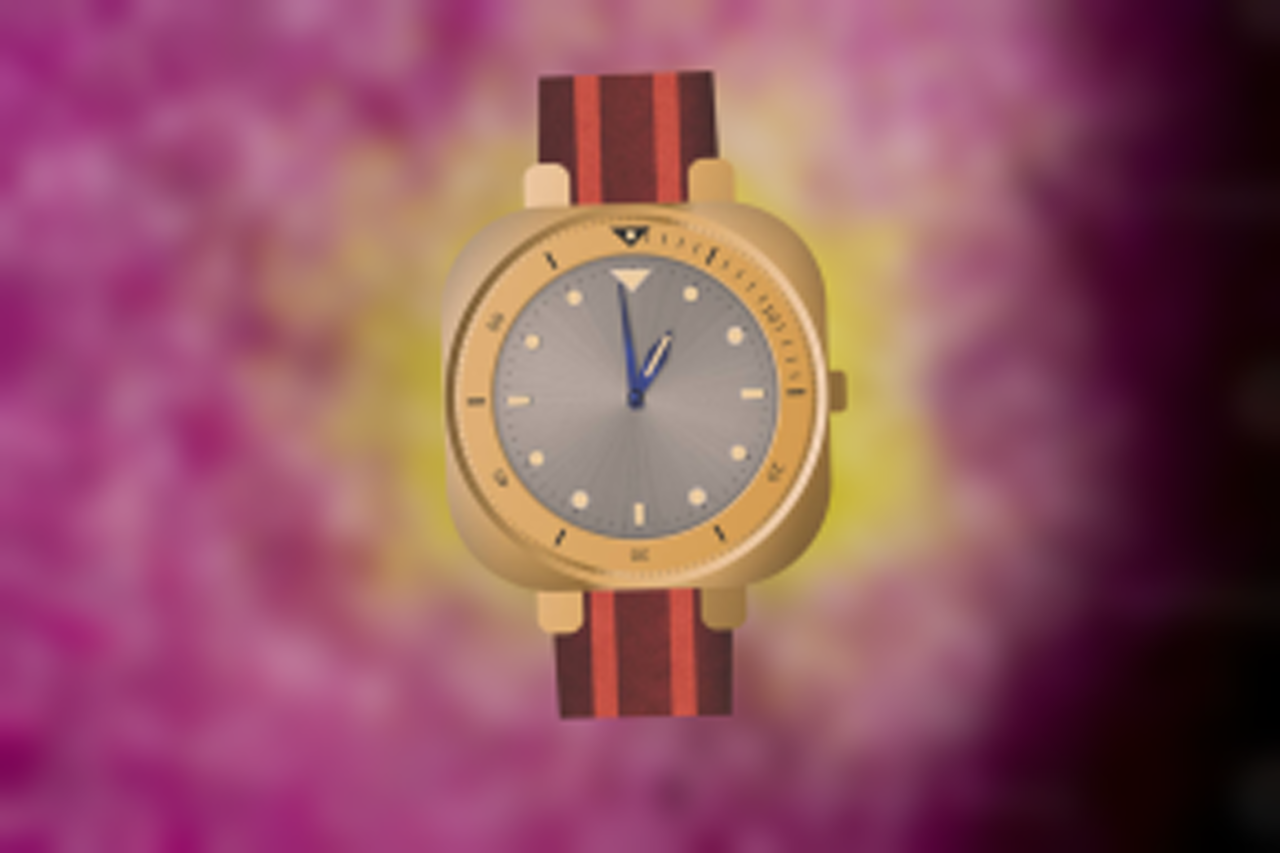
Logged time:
12h59
